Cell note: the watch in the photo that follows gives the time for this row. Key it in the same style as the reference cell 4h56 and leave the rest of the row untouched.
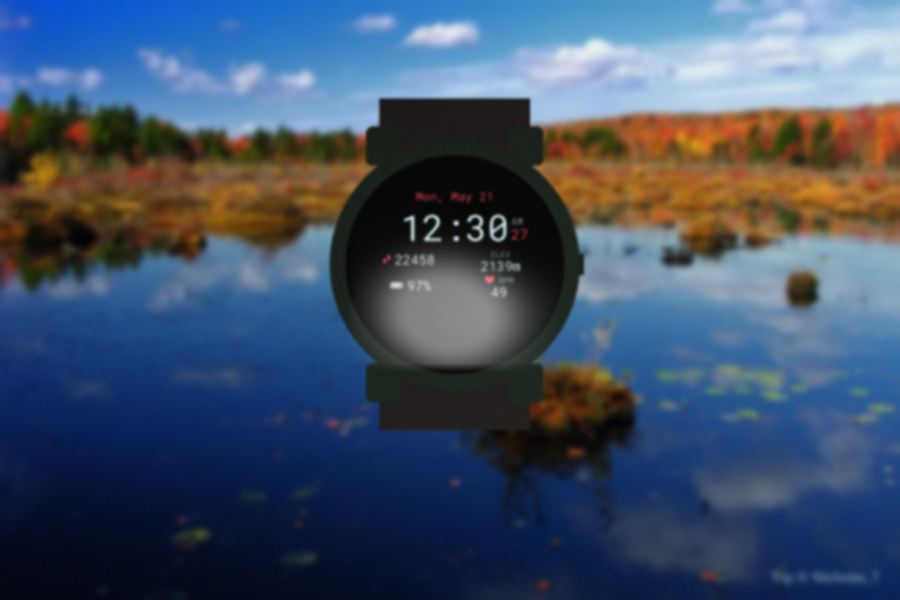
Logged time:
12h30
